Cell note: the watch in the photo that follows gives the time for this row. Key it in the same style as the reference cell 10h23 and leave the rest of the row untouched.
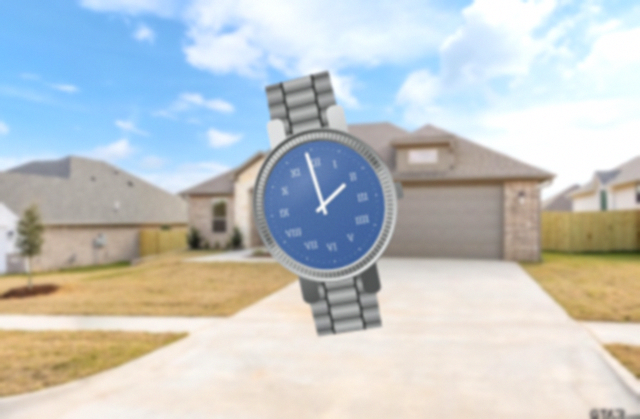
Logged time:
1h59
